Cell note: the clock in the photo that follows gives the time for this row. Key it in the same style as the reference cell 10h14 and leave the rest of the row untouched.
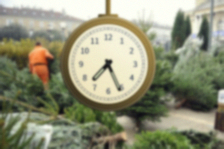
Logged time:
7h26
